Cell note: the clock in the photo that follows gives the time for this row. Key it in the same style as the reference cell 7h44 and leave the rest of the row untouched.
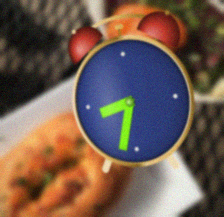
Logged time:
8h33
